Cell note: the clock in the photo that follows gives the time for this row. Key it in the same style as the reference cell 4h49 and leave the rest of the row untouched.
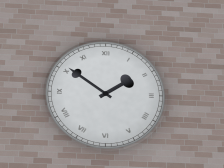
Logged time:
1h51
